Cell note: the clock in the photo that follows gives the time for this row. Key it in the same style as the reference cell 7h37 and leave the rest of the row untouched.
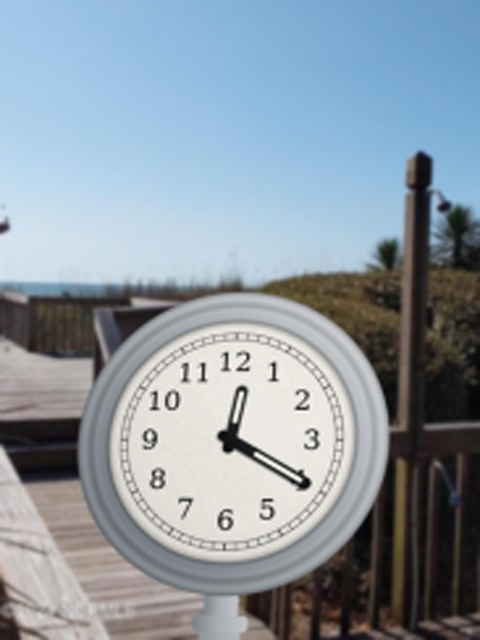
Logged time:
12h20
